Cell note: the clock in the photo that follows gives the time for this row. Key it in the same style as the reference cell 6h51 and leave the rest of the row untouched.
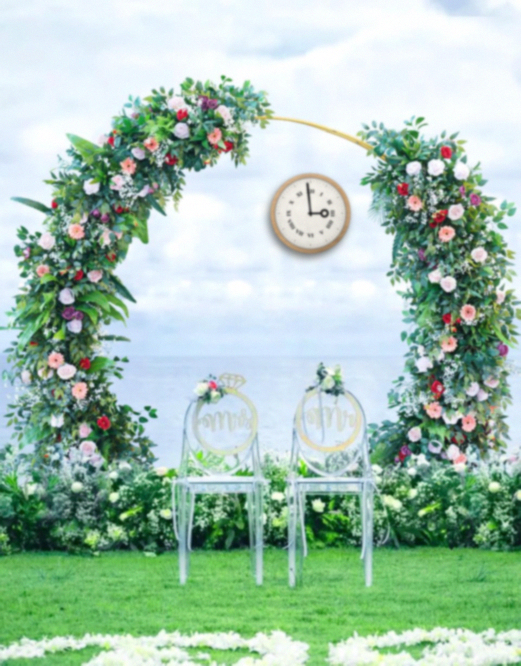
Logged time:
2h59
